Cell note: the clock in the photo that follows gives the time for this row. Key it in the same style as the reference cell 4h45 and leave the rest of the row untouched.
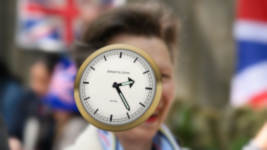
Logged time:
2h24
